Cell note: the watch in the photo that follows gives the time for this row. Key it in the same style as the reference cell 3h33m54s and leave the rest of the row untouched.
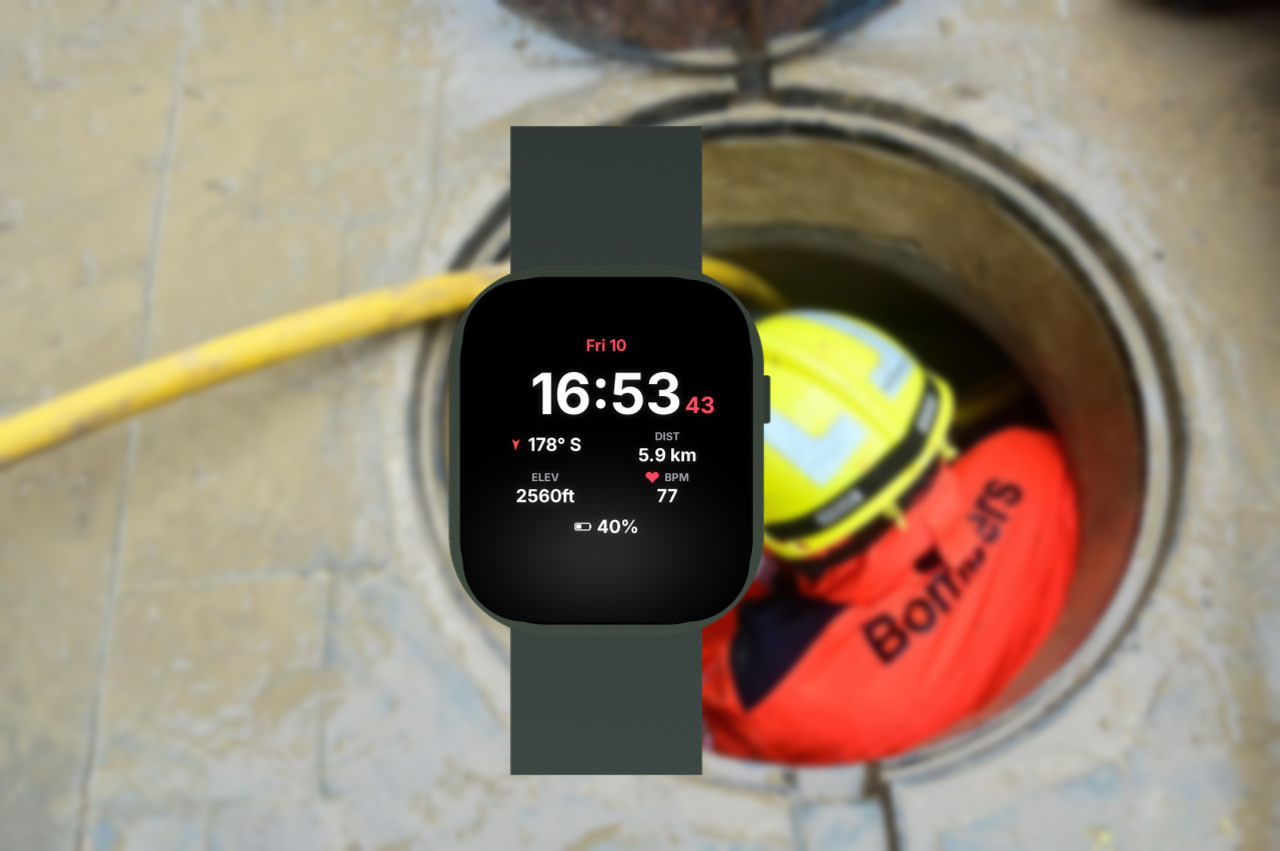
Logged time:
16h53m43s
